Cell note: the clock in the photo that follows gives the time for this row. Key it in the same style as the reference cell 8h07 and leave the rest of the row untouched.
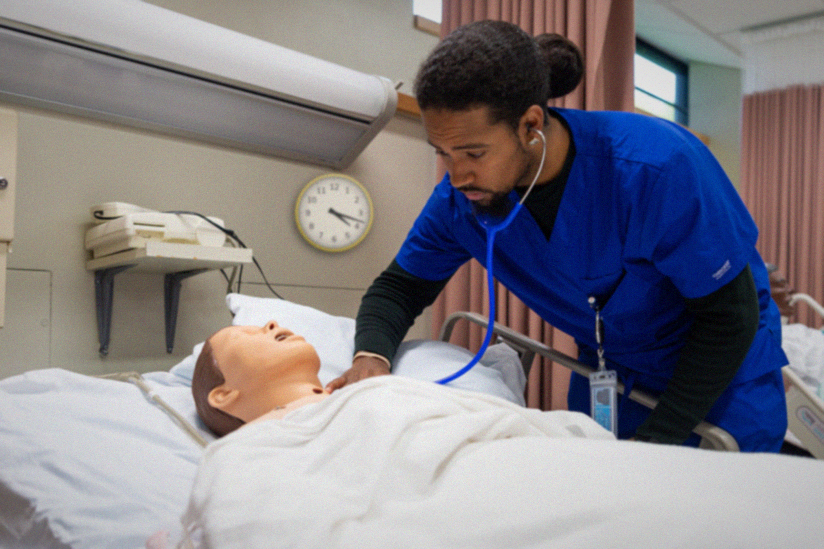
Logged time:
4h18
